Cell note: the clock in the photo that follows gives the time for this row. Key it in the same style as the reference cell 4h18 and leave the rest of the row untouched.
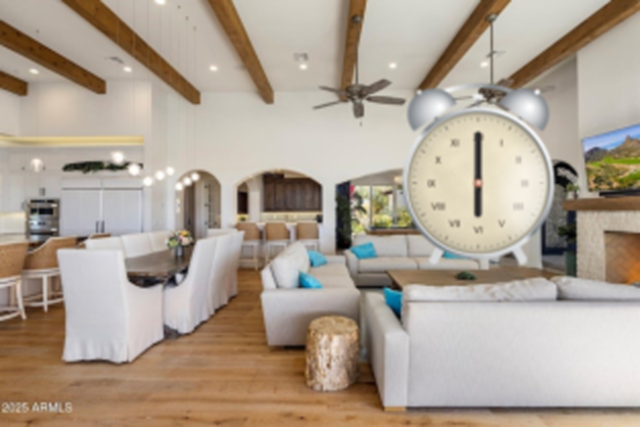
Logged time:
6h00
